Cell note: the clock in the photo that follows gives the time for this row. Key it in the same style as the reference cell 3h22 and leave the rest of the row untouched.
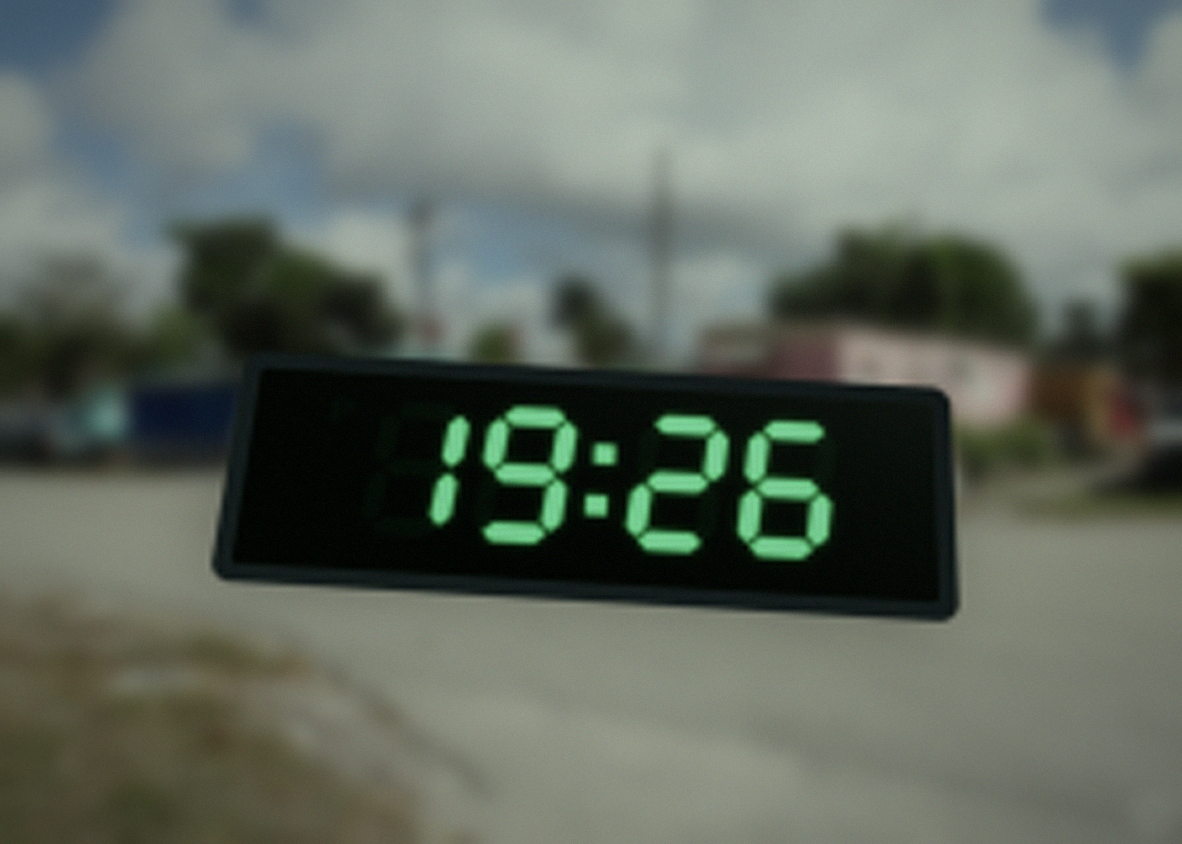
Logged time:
19h26
